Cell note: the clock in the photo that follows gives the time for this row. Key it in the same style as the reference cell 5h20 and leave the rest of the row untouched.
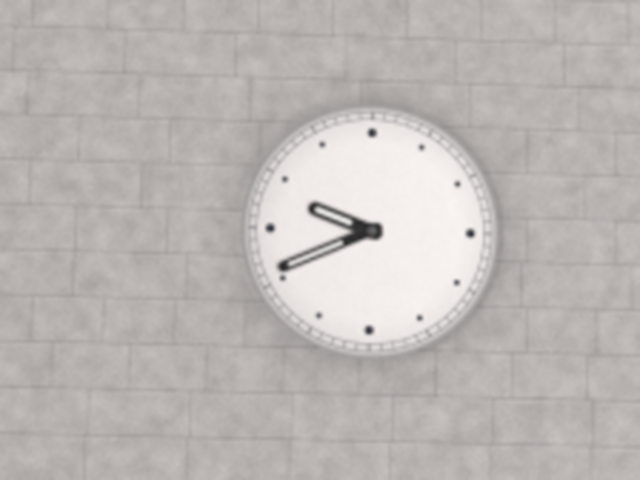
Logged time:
9h41
